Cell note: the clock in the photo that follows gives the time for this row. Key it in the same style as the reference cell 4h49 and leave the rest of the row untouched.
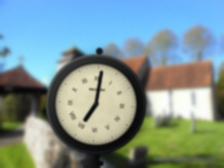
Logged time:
7h01
